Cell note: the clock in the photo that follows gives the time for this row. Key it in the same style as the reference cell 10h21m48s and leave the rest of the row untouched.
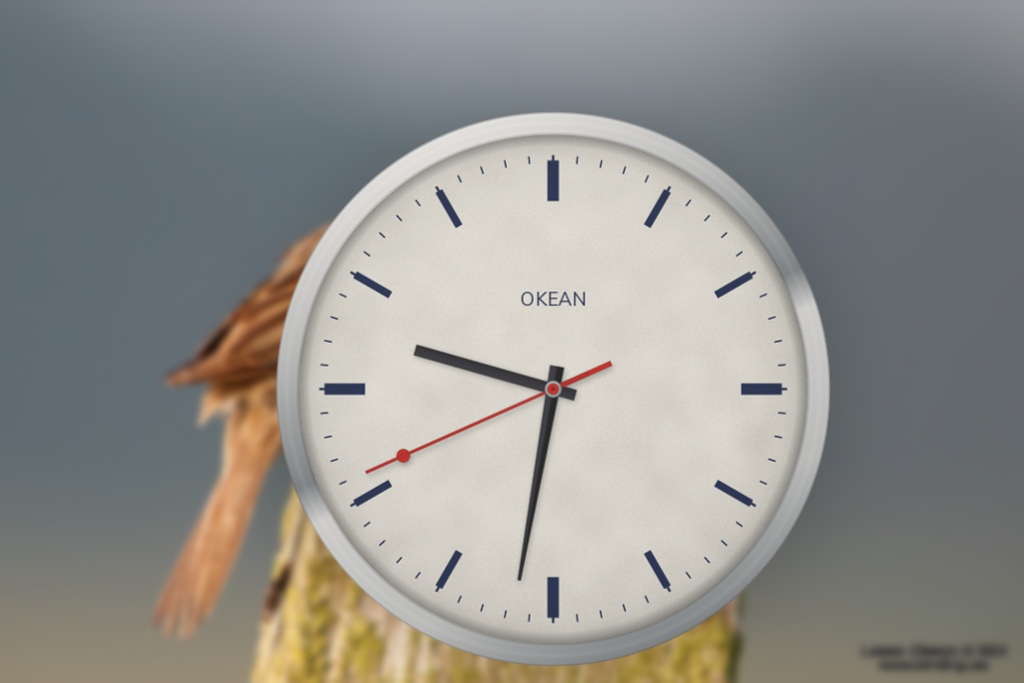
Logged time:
9h31m41s
